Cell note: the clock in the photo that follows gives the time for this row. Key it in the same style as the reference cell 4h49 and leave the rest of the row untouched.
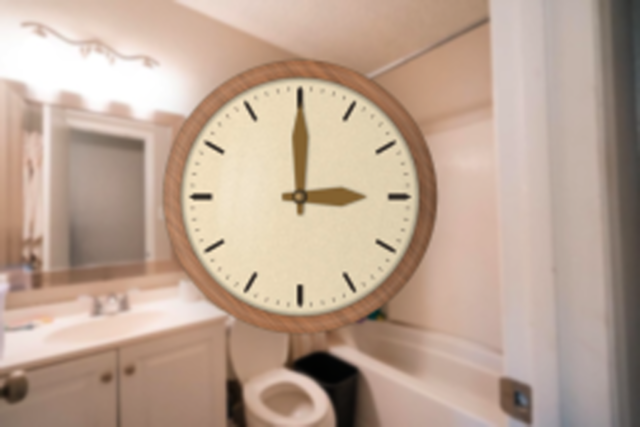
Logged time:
3h00
